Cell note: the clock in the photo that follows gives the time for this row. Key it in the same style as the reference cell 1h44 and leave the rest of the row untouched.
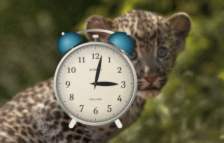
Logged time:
3h02
